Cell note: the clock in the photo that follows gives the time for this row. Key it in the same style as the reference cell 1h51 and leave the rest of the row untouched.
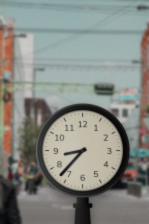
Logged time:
8h37
